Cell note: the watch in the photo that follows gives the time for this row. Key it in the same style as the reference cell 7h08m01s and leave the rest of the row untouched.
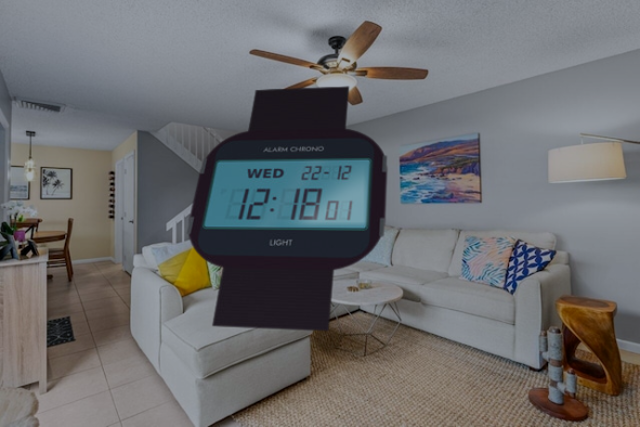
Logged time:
12h18m01s
